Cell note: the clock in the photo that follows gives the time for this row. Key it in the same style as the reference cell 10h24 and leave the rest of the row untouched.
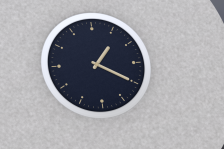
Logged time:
1h20
